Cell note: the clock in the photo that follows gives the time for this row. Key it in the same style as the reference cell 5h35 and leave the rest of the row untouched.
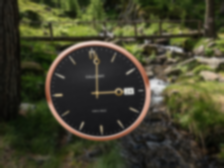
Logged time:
3h01
